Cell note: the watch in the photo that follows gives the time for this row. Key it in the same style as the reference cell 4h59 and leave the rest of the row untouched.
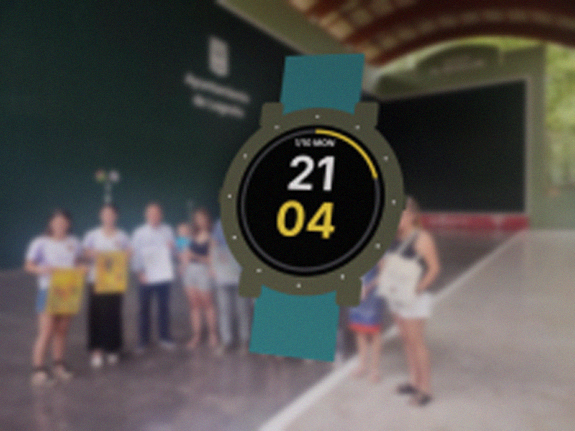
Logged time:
21h04
